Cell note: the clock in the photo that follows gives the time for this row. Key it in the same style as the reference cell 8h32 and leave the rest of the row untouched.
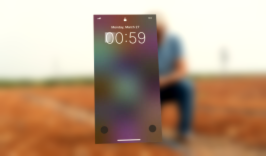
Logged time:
0h59
